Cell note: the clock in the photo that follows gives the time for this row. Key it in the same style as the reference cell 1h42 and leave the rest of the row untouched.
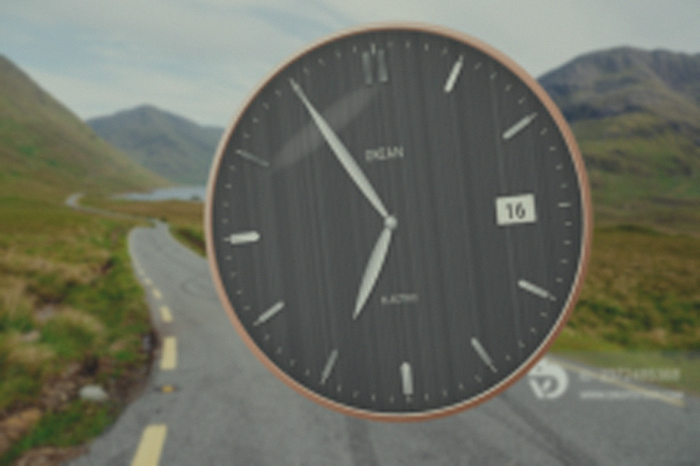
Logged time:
6h55
